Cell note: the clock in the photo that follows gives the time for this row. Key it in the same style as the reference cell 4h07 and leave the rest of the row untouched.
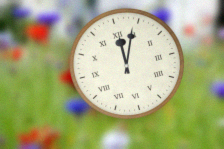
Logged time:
12h04
